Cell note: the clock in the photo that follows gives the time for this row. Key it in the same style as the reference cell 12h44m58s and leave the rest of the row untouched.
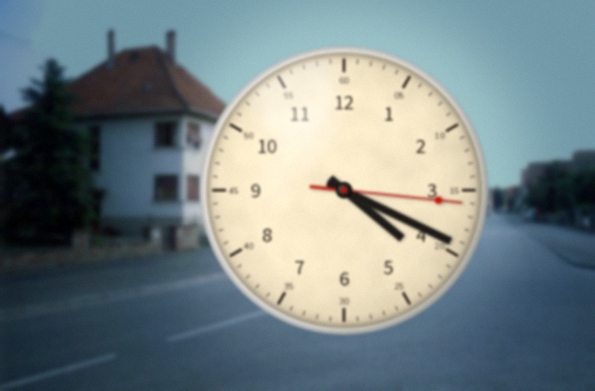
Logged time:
4h19m16s
